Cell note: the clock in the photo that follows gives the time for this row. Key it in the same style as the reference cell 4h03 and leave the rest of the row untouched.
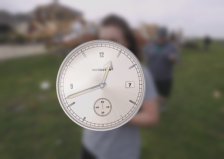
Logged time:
12h42
